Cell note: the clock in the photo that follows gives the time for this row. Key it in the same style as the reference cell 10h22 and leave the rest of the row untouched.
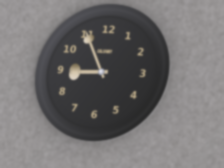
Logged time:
8h55
